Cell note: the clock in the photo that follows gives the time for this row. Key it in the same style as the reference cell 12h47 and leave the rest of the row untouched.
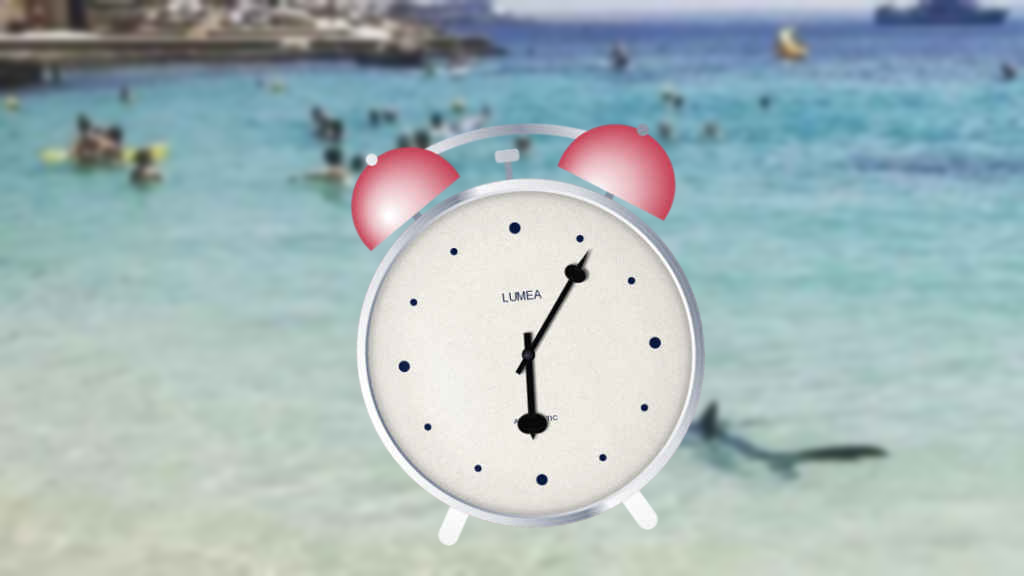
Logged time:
6h06
